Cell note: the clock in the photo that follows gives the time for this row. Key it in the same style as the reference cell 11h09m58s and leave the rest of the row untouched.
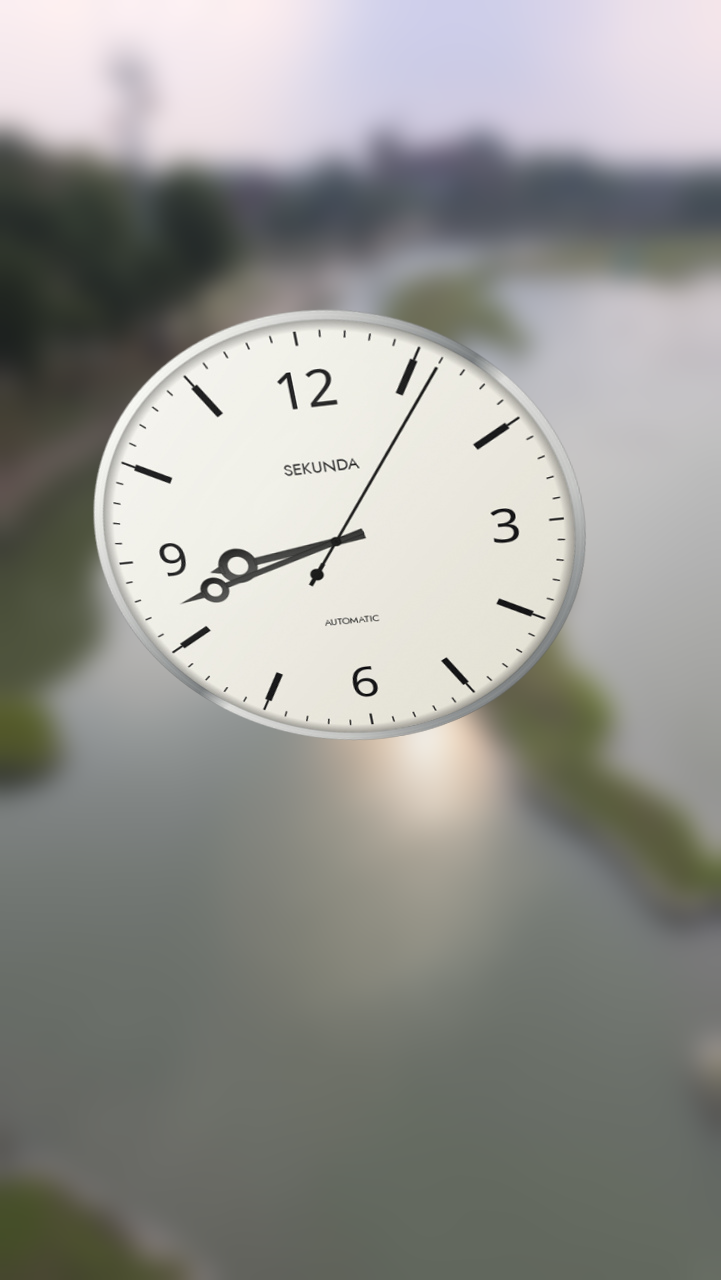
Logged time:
8h42m06s
